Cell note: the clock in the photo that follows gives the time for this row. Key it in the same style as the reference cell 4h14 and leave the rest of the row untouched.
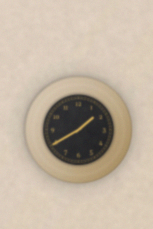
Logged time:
1h40
